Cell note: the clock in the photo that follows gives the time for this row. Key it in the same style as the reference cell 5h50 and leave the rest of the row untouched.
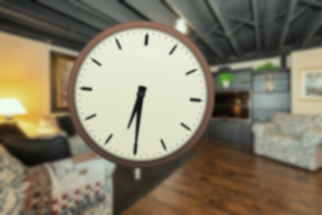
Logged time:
6h30
